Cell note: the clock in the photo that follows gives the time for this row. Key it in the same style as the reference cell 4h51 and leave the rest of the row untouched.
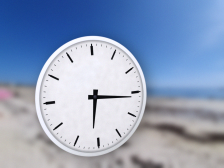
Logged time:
6h16
